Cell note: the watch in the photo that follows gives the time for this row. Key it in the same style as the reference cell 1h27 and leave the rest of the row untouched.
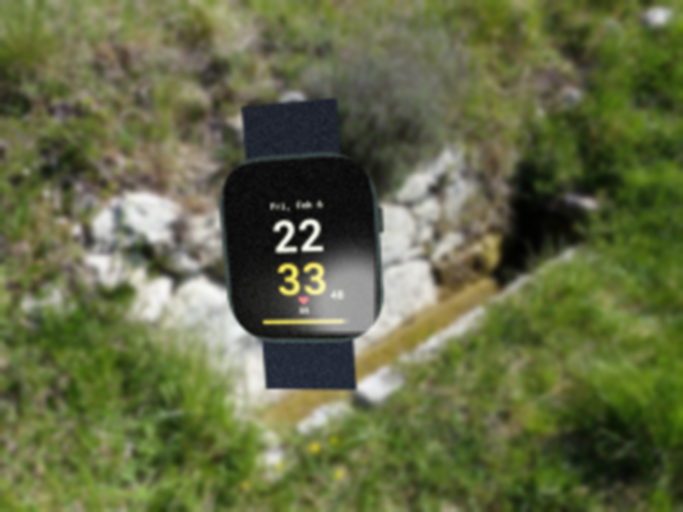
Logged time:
22h33
